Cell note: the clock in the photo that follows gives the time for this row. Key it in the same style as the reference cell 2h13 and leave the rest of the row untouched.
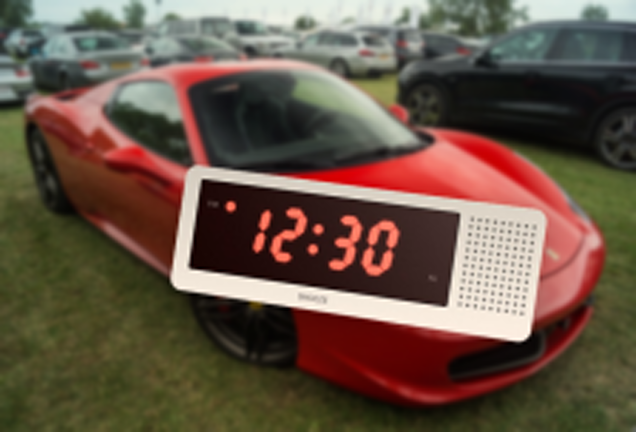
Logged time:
12h30
